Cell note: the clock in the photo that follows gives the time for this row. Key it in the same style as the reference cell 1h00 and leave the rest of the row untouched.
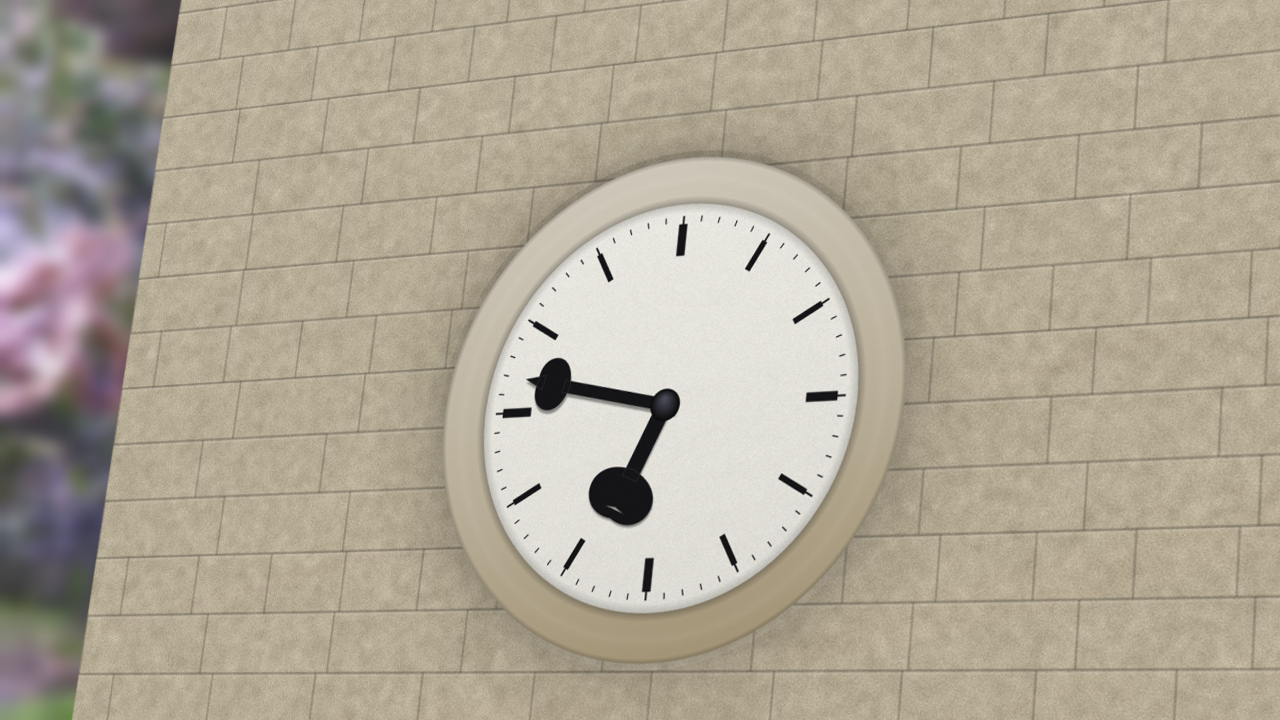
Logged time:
6h47
